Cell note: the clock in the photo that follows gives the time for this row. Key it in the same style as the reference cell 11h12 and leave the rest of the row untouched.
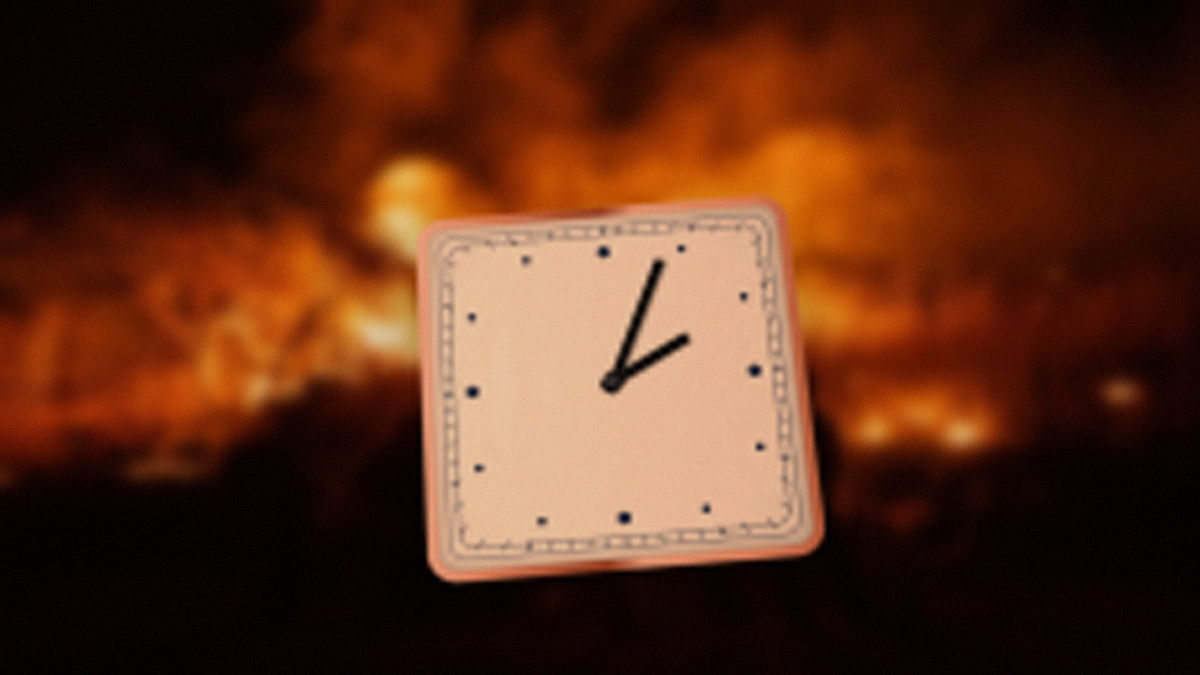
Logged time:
2h04
